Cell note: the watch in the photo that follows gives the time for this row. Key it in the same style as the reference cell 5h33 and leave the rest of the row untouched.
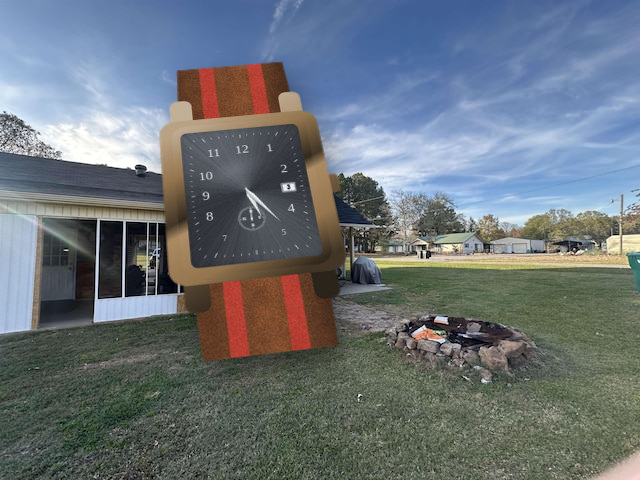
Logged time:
5h24
